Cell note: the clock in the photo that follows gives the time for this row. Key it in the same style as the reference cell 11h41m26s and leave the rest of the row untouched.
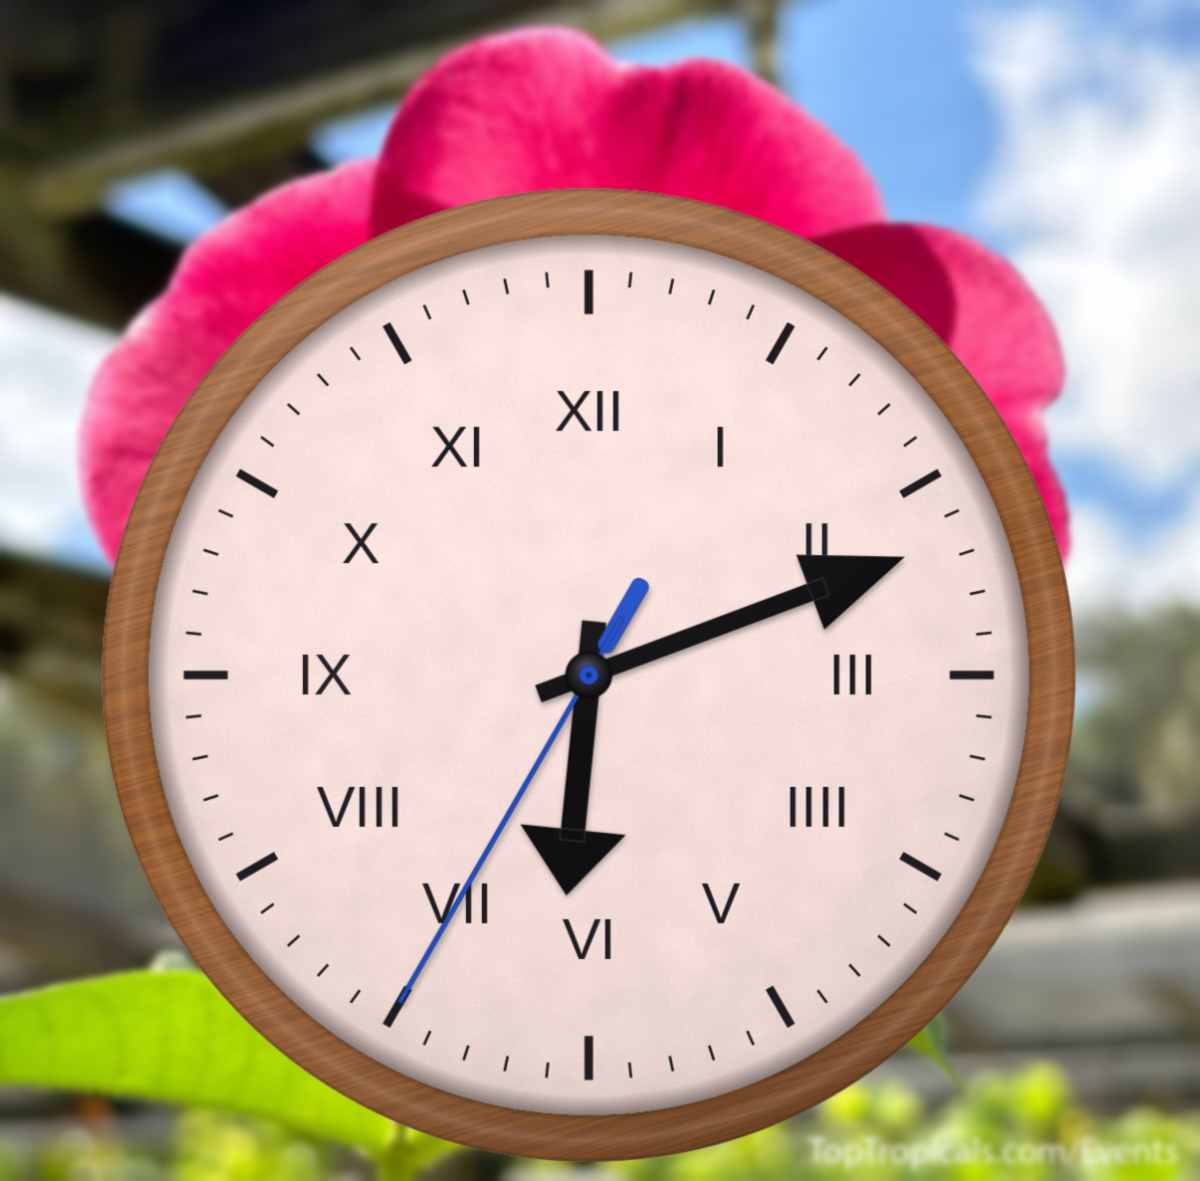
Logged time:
6h11m35s
